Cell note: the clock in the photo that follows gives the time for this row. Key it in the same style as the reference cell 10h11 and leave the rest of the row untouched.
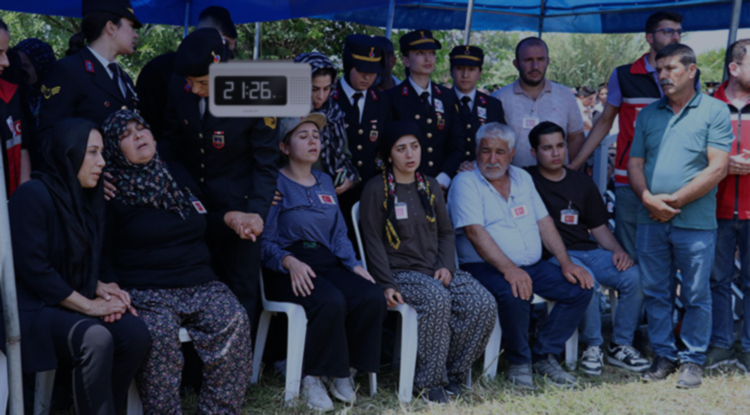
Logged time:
21h26
